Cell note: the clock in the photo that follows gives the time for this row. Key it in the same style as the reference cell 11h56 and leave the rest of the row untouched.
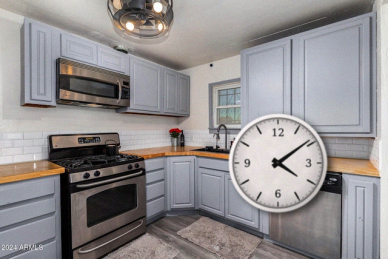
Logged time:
4h09
